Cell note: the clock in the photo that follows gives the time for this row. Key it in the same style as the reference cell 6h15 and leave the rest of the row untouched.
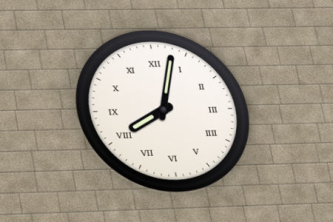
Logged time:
8h03
